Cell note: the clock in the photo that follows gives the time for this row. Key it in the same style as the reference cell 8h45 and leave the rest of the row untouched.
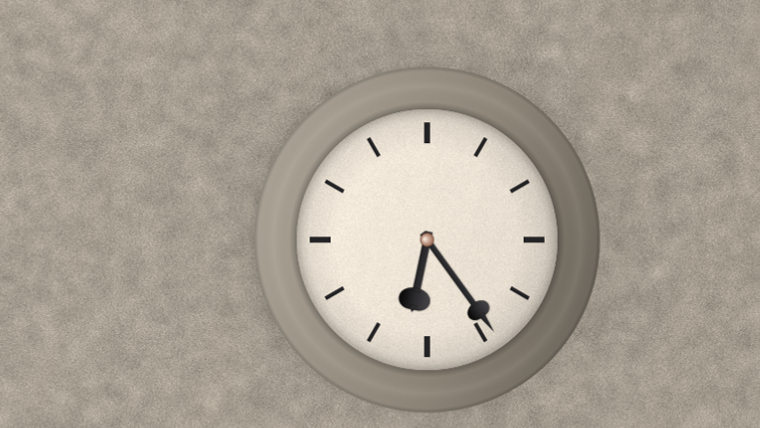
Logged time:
6h24
